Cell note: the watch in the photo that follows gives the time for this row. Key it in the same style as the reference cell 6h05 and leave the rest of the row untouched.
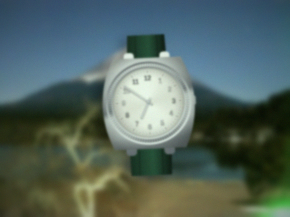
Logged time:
6h51
